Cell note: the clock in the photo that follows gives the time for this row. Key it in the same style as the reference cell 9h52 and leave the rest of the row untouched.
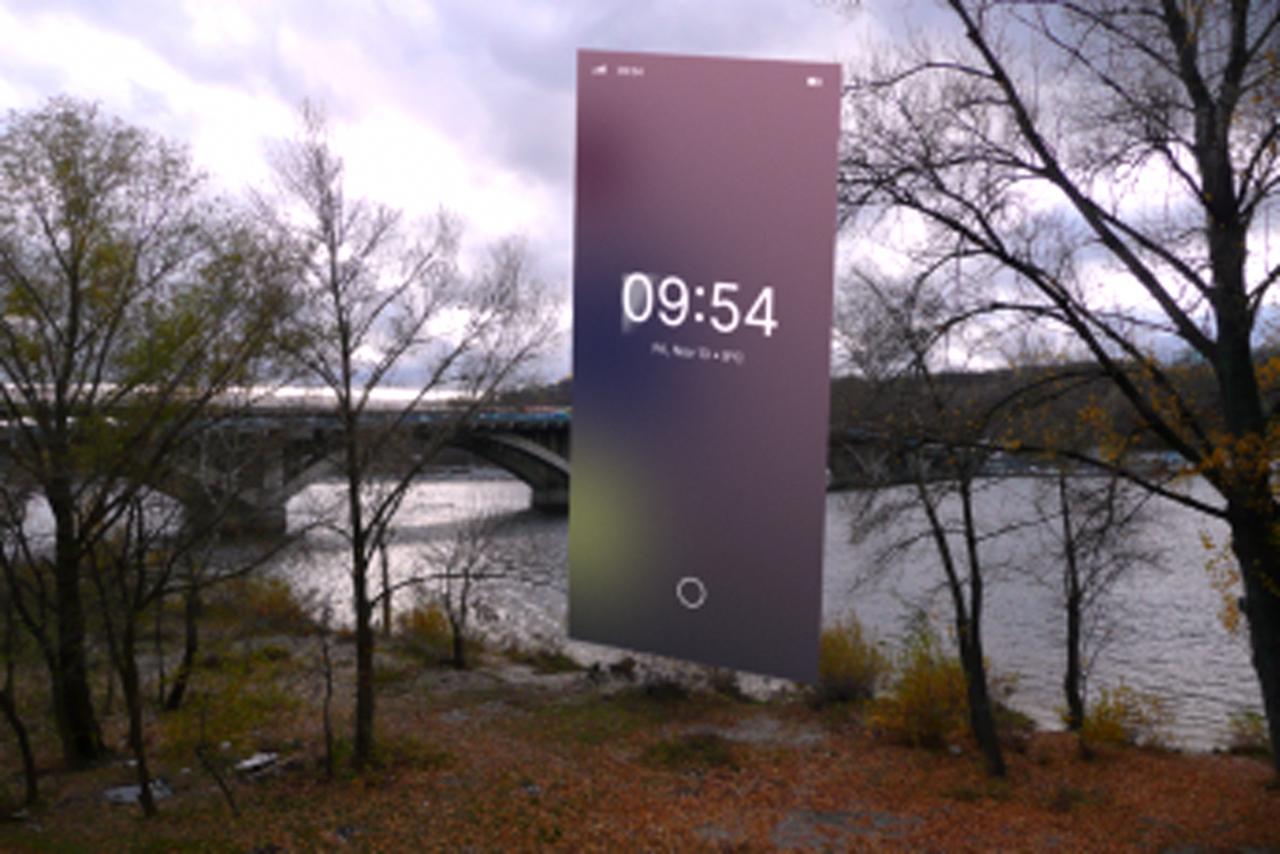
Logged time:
9h54
